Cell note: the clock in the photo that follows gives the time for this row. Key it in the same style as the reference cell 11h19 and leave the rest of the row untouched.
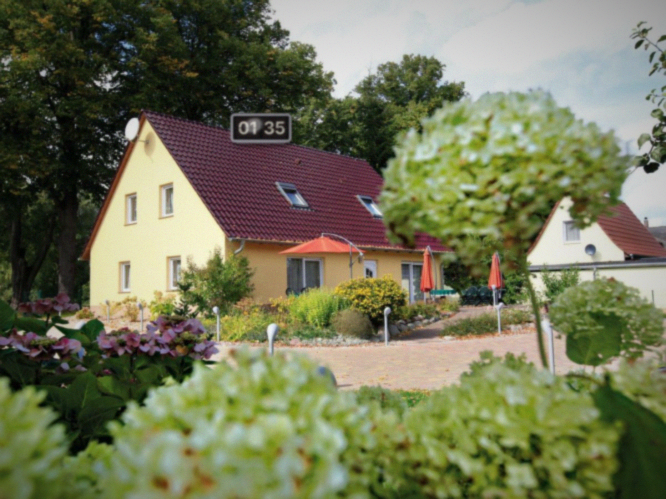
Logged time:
1h35
